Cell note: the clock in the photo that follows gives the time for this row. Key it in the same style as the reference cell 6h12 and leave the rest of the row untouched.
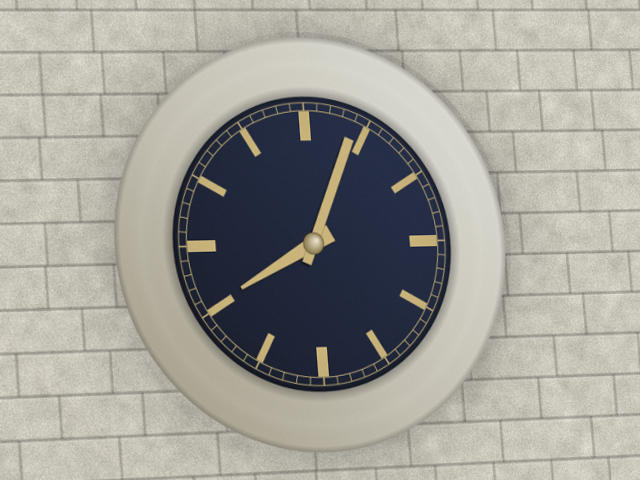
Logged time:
8h04
